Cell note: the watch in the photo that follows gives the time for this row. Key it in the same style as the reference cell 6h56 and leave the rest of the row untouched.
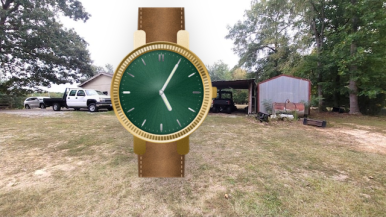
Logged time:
5h05
